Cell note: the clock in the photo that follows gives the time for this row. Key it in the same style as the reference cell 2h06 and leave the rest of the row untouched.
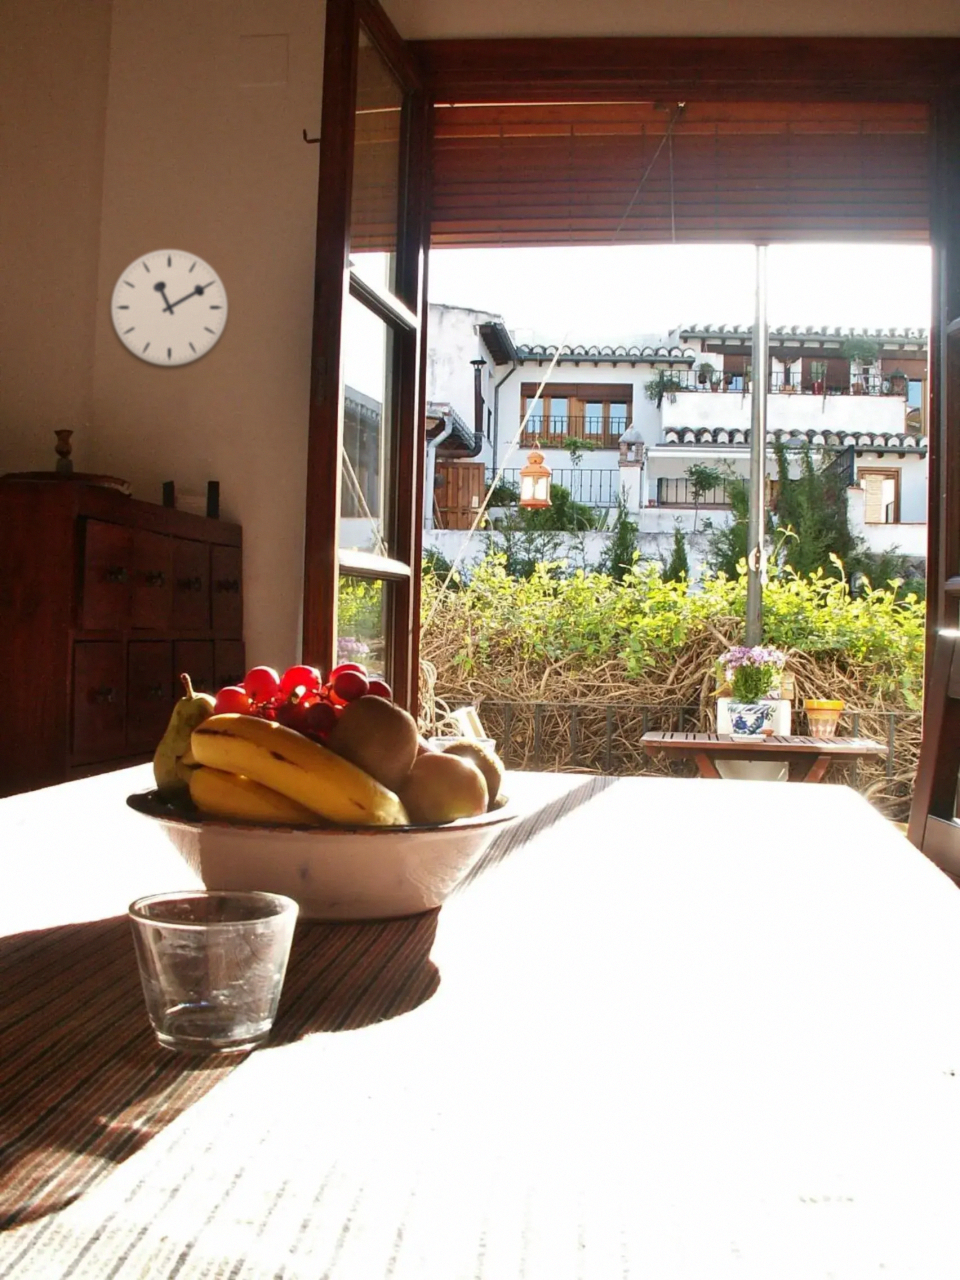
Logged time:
11h10
